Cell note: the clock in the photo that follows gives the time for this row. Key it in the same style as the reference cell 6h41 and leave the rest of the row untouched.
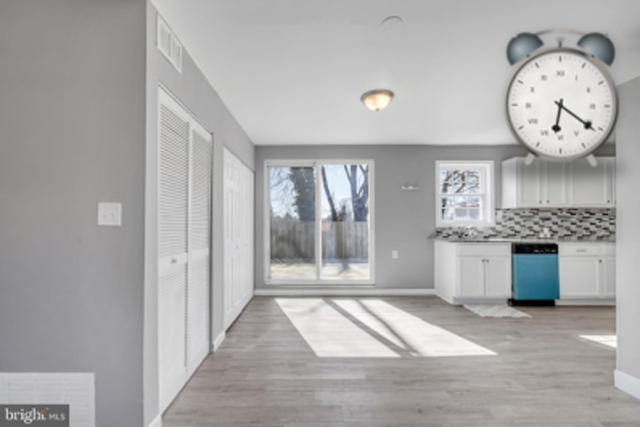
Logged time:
6h21
